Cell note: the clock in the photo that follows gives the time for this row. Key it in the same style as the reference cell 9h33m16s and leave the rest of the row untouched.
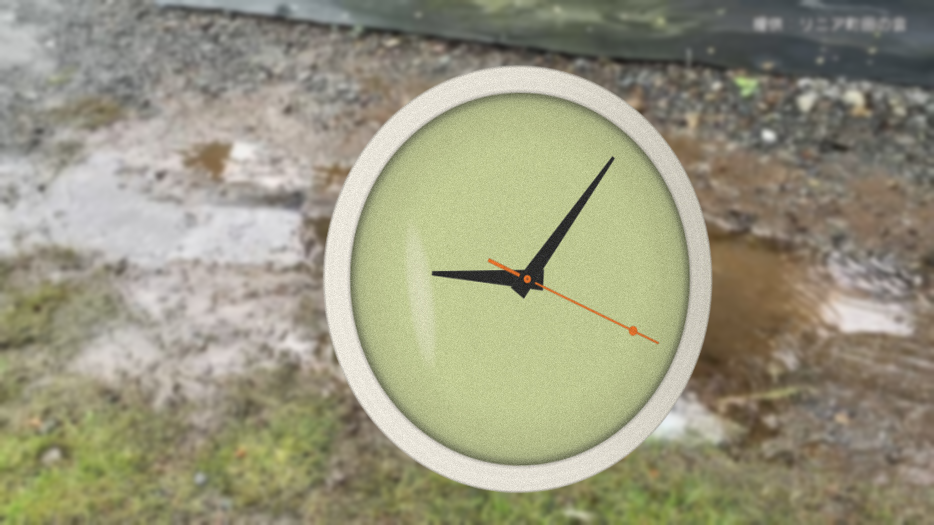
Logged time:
9h06m19s
